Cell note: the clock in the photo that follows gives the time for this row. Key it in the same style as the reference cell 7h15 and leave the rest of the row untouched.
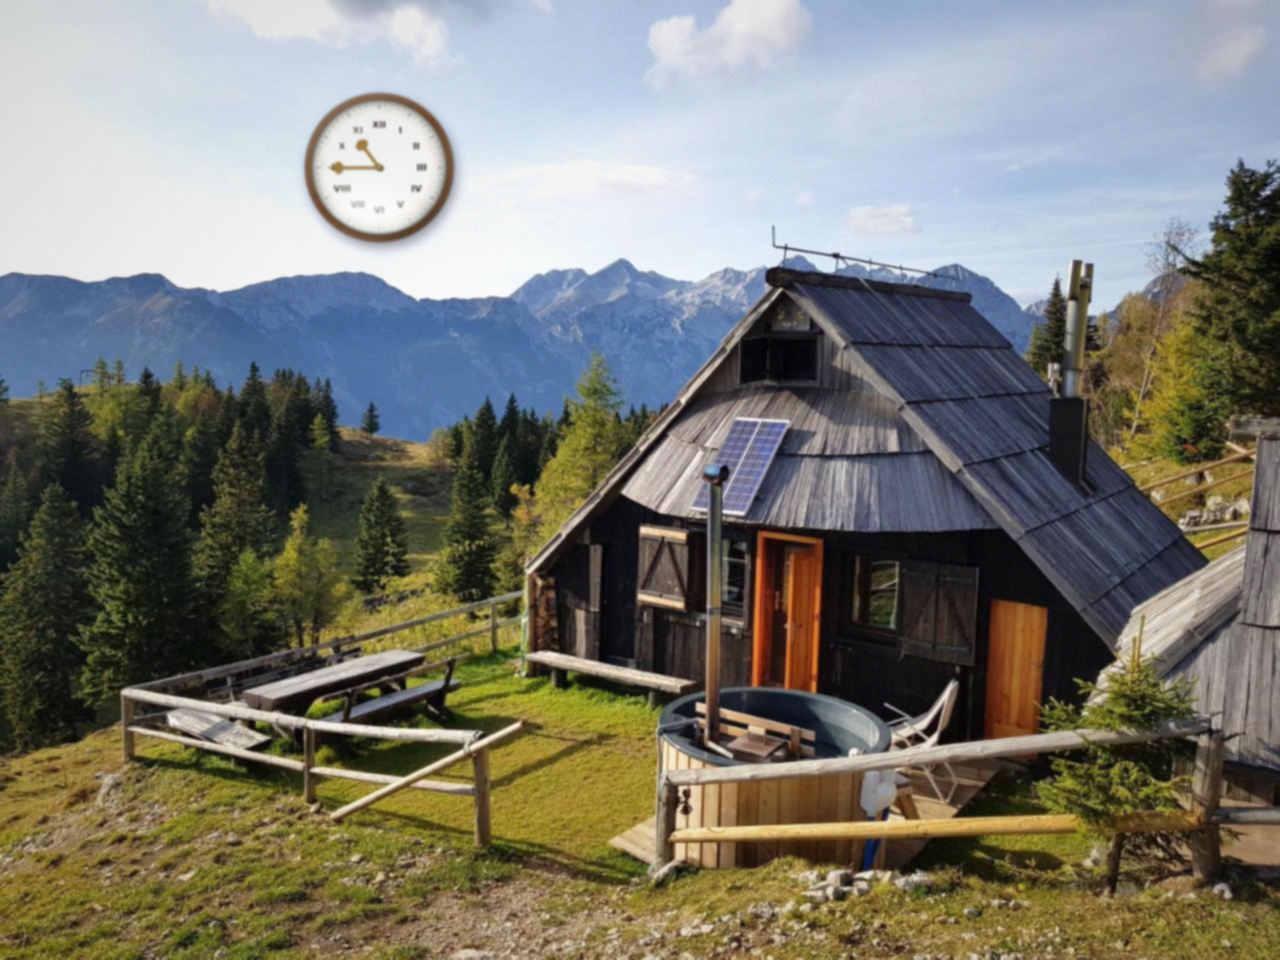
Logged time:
10h45
